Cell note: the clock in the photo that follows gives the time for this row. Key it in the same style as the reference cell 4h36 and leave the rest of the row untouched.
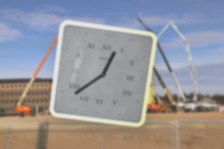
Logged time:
12h38
